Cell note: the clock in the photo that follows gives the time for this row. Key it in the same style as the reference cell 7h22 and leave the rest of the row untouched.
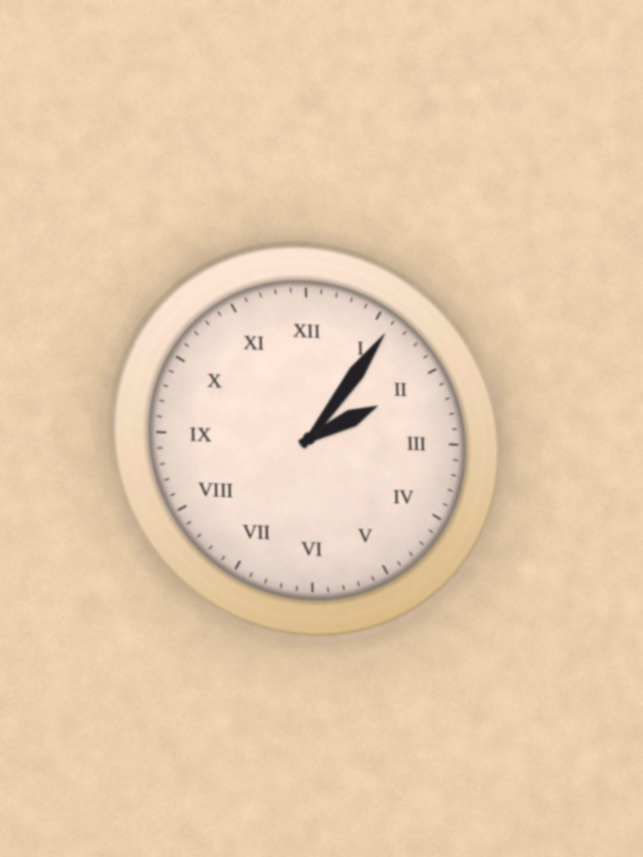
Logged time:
2h06
